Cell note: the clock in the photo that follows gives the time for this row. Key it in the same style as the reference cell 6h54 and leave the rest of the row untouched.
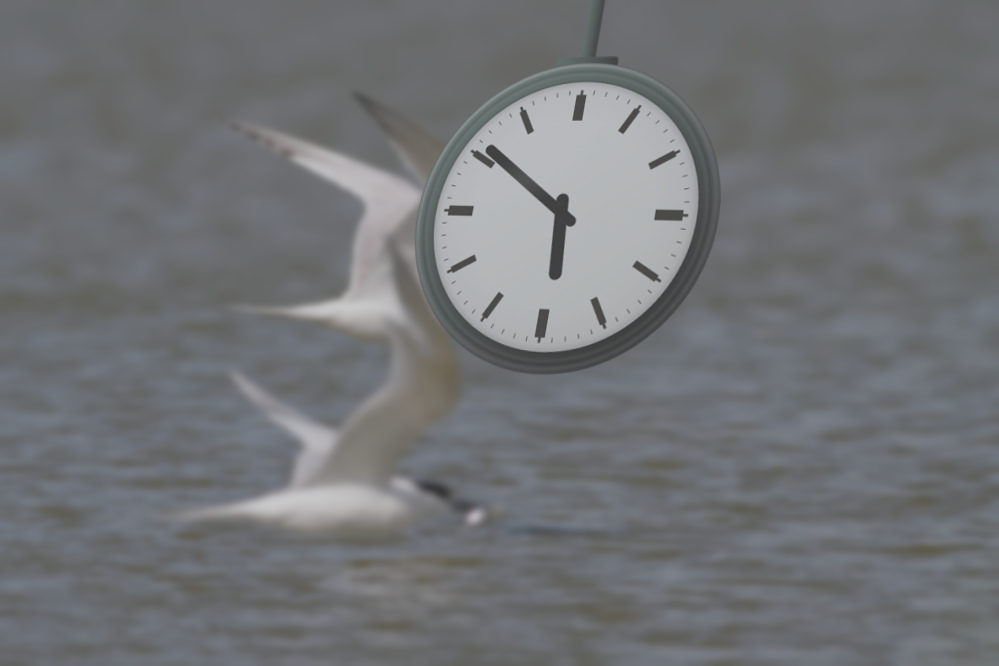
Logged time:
5h51
